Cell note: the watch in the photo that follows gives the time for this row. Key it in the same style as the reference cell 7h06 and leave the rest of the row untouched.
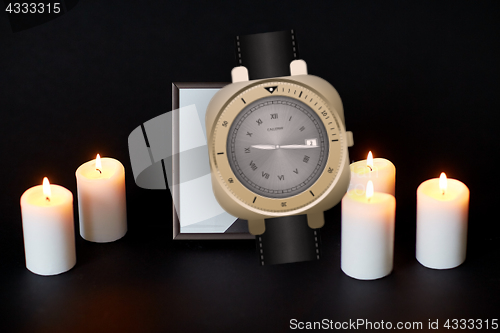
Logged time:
9h16
